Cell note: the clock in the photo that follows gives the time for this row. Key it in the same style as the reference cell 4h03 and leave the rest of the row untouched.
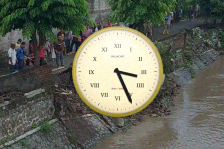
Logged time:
3h26
